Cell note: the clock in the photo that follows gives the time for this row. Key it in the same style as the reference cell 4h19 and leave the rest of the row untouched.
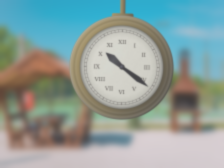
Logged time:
10h21
